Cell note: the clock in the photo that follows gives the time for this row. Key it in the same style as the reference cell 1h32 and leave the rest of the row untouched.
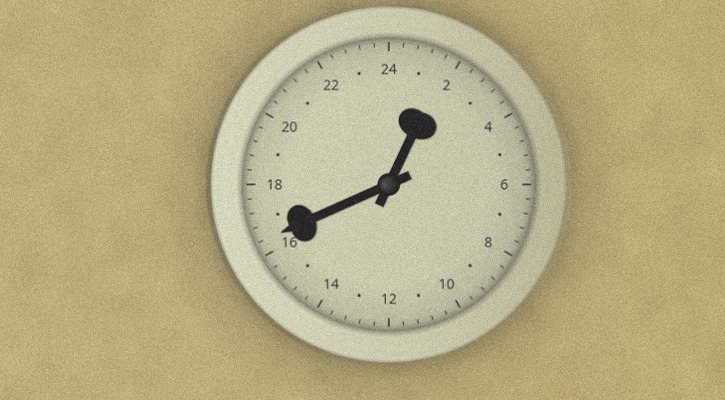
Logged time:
1h41
